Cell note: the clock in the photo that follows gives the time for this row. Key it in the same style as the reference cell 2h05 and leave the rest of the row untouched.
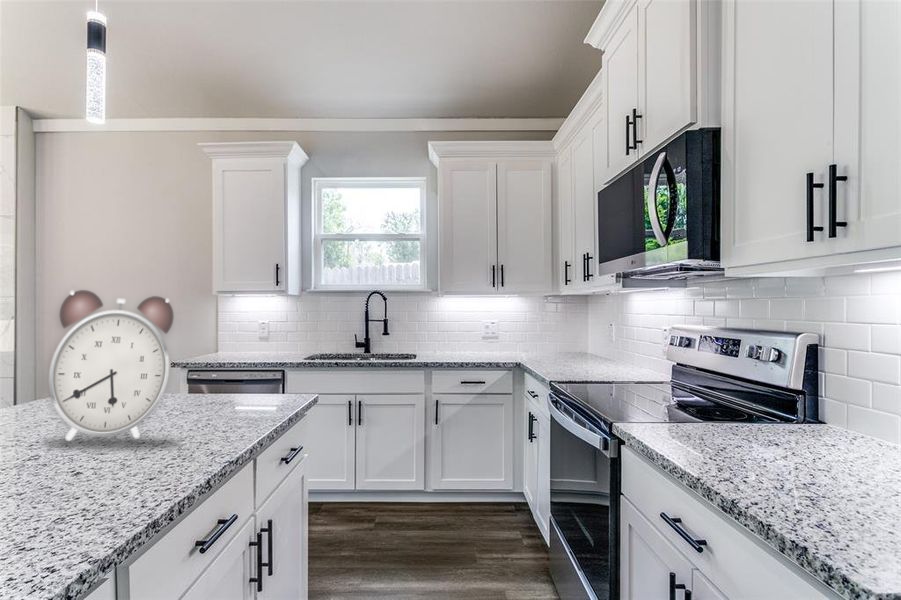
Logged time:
5h40
